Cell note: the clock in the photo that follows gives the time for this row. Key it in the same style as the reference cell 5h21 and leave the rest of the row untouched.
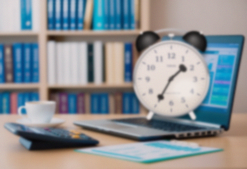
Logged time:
1h35
